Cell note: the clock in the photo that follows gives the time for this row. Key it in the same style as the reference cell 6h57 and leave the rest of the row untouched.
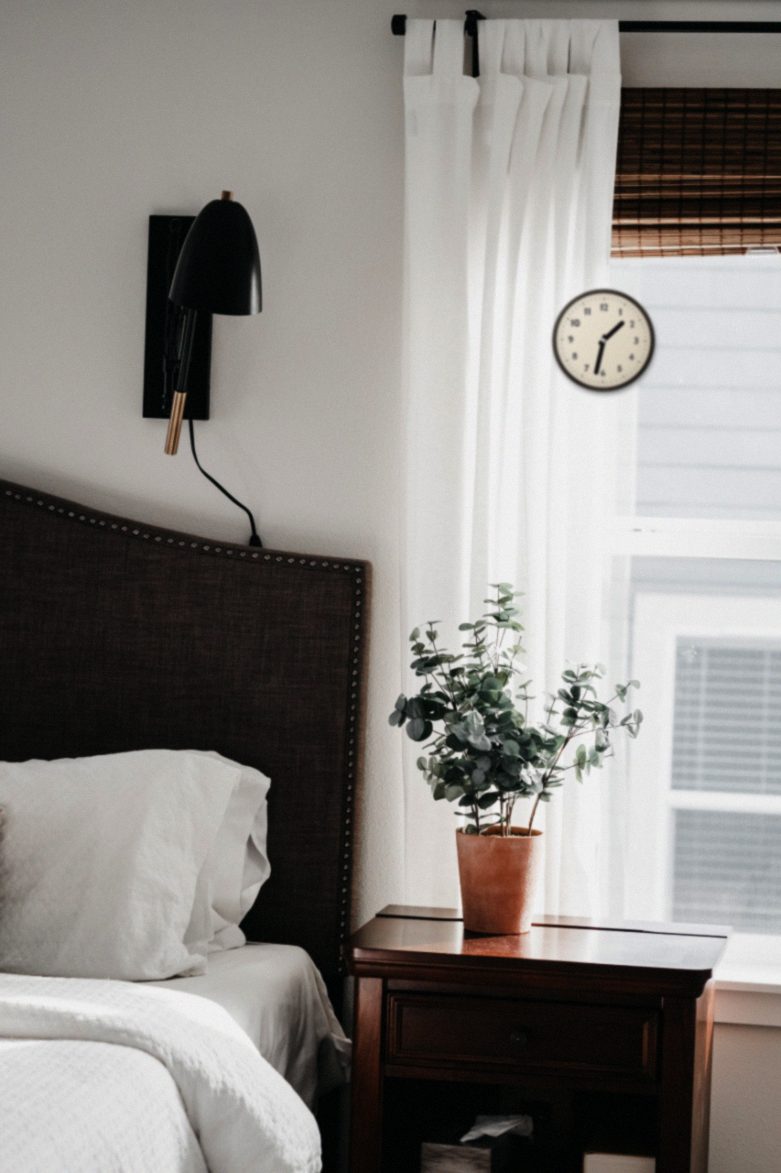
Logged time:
1h32
